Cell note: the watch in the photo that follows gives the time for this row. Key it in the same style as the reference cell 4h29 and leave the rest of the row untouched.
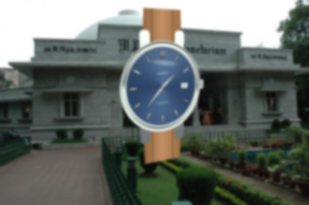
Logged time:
1h37
